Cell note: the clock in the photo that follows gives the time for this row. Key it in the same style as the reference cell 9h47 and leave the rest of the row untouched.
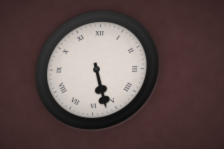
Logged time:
5h27
